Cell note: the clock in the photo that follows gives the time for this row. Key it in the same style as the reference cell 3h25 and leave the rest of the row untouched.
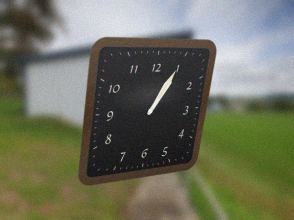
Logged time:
1h05
